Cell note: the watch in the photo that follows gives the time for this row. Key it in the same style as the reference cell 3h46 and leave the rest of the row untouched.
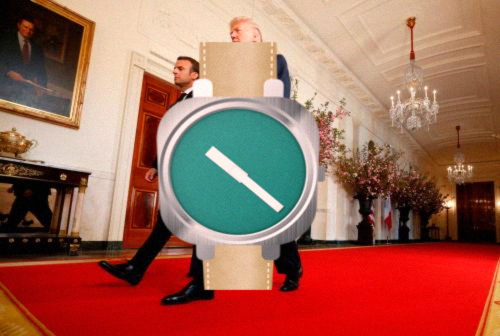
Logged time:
10h22
